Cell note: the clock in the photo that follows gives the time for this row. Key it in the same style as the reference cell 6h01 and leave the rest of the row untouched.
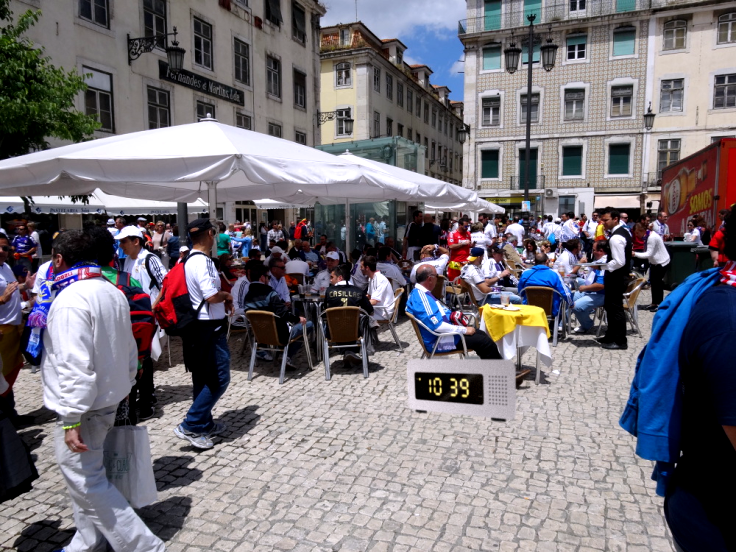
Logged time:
10h39
